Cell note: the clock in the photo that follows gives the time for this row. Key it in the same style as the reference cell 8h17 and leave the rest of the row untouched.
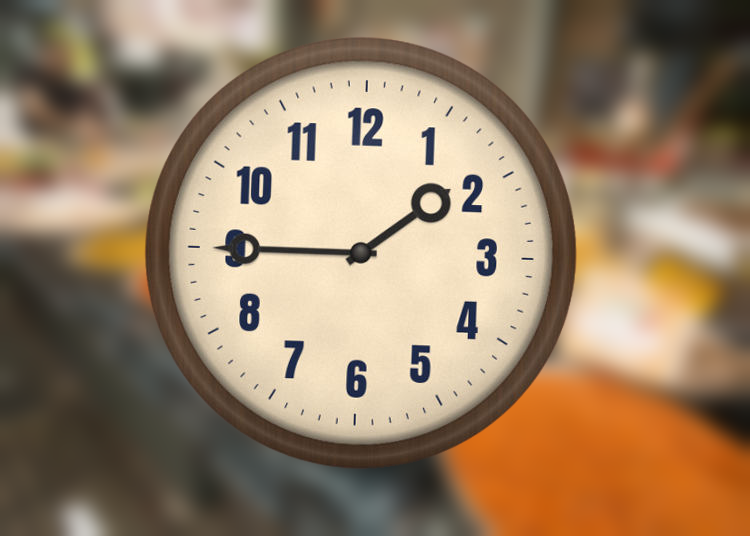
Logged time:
1h45
